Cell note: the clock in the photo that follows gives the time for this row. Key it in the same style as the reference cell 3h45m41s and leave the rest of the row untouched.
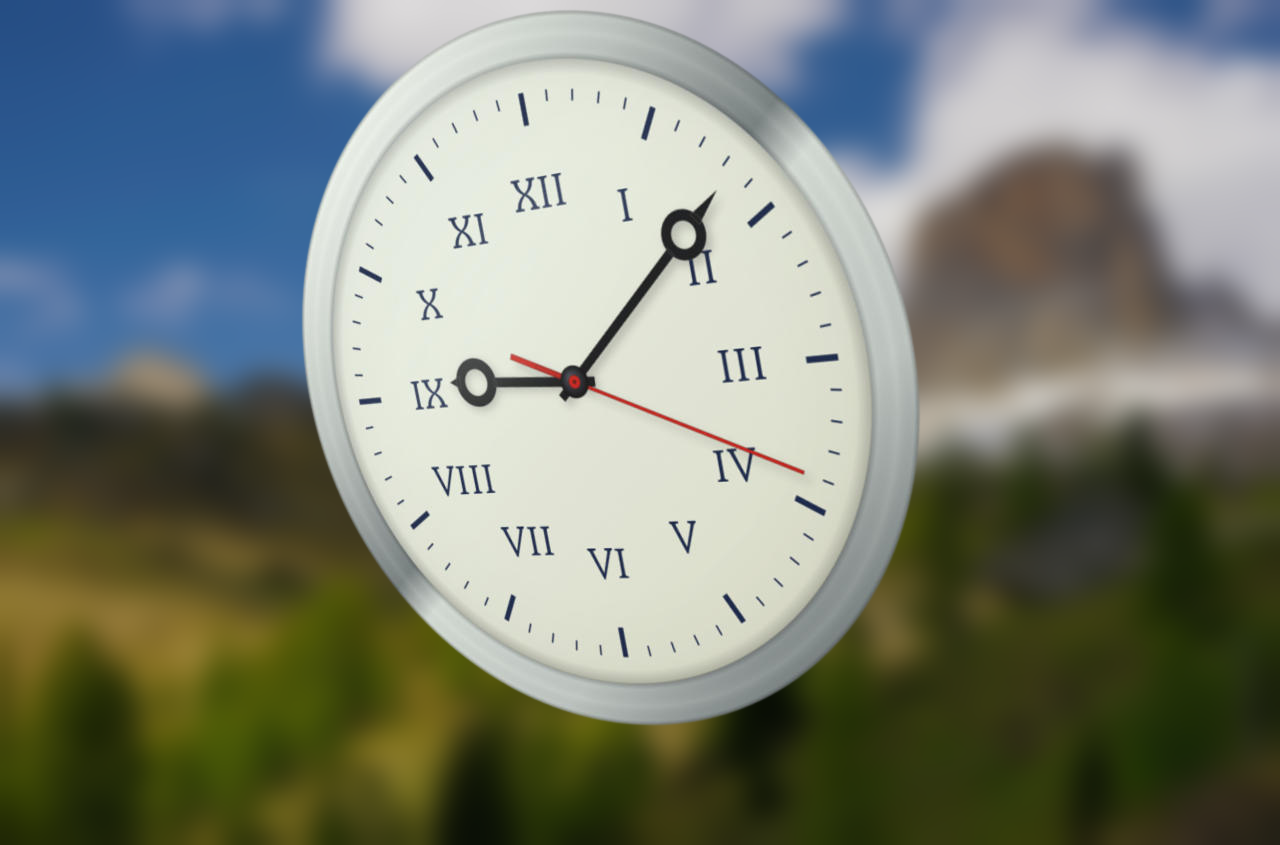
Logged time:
9h08m19s
